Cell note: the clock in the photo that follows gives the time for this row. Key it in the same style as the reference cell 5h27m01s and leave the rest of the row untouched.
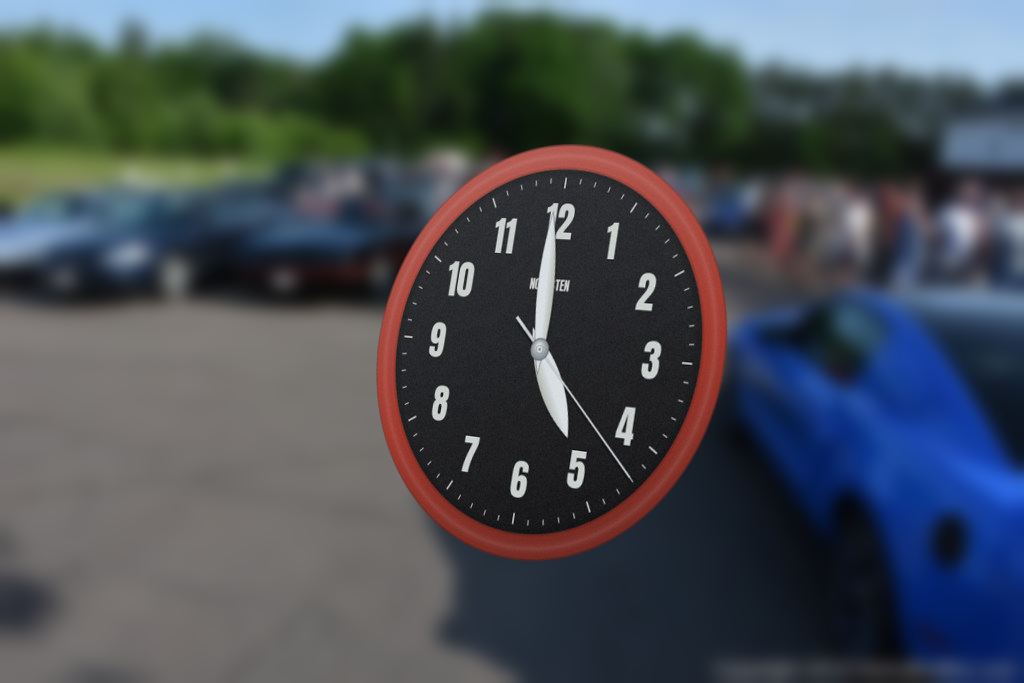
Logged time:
4h59m22s
